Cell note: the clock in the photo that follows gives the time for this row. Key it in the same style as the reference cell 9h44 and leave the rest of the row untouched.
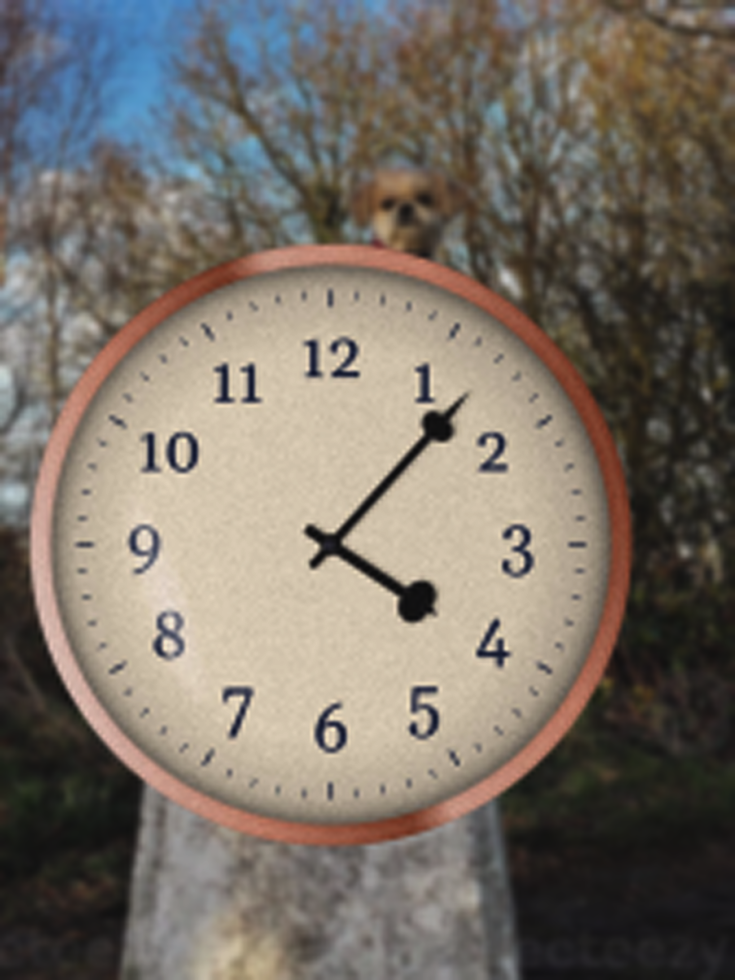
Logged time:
4h07
